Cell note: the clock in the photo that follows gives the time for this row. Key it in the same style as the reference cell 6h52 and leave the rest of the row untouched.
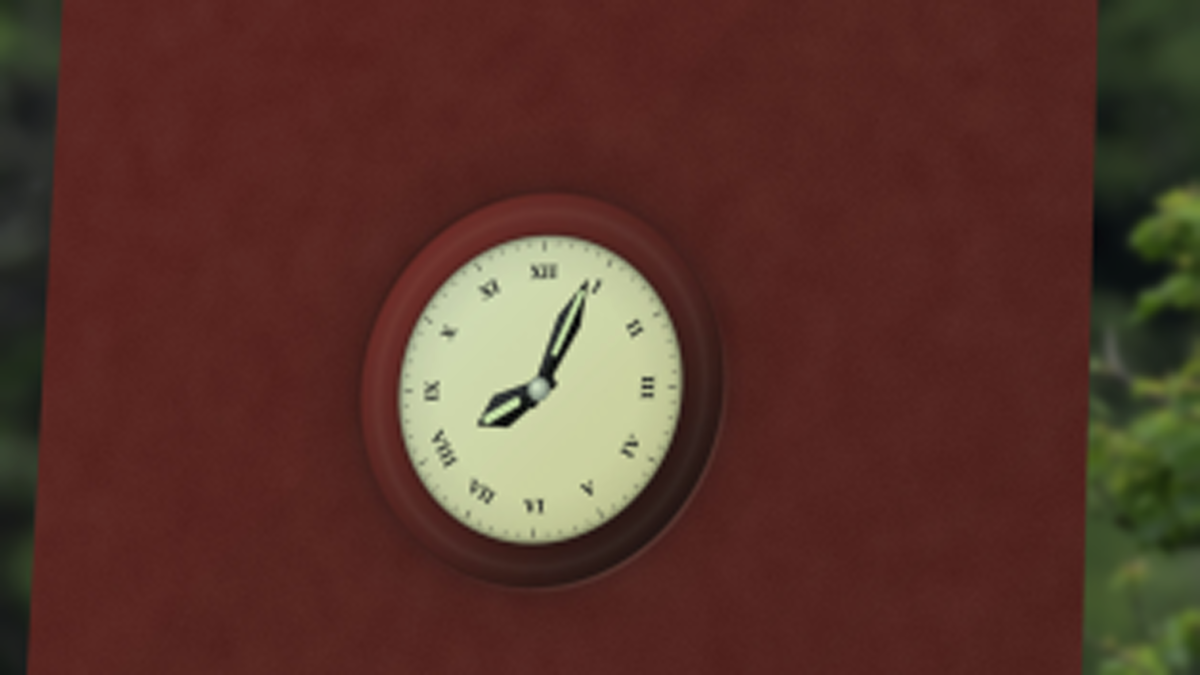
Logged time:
8h04
